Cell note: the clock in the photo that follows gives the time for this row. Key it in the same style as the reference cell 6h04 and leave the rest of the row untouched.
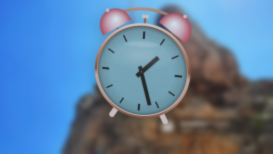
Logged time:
1h27
